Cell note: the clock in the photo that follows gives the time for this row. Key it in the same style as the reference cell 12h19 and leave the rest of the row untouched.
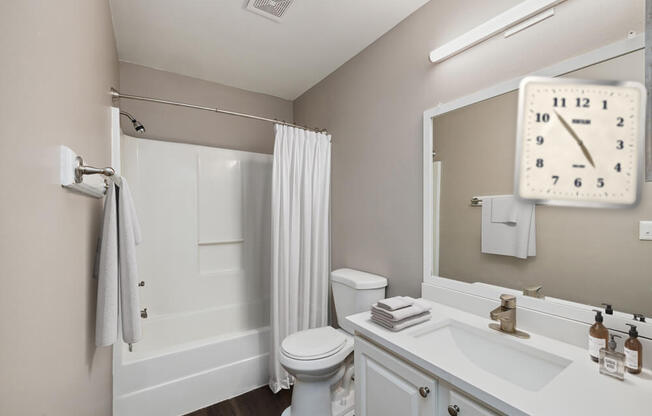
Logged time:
4h53
